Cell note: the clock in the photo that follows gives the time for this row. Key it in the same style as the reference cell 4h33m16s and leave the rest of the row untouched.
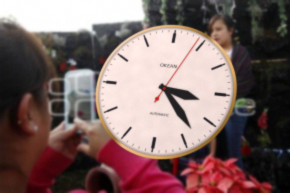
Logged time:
3h23m04s
